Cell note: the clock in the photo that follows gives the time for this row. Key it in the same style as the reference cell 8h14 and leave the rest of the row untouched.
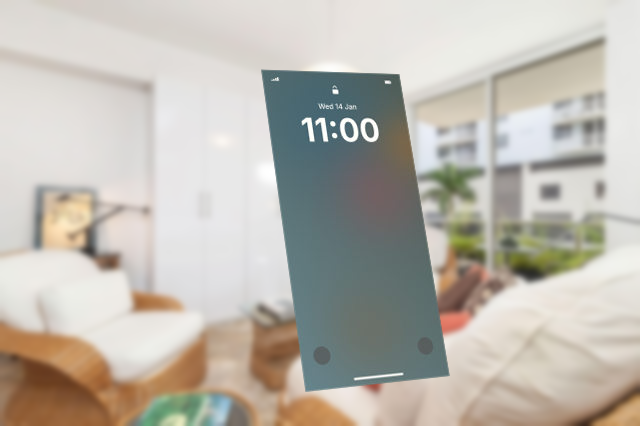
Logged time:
11h00
